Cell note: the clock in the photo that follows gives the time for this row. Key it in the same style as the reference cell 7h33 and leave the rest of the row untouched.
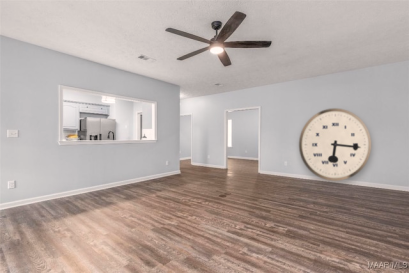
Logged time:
6h16
